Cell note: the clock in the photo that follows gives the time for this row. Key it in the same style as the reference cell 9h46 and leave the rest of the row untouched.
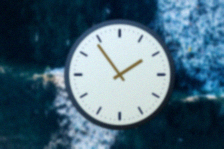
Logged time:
1h54
